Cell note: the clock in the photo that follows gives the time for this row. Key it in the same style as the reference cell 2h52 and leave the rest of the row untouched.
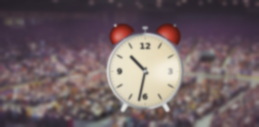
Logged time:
10h32
